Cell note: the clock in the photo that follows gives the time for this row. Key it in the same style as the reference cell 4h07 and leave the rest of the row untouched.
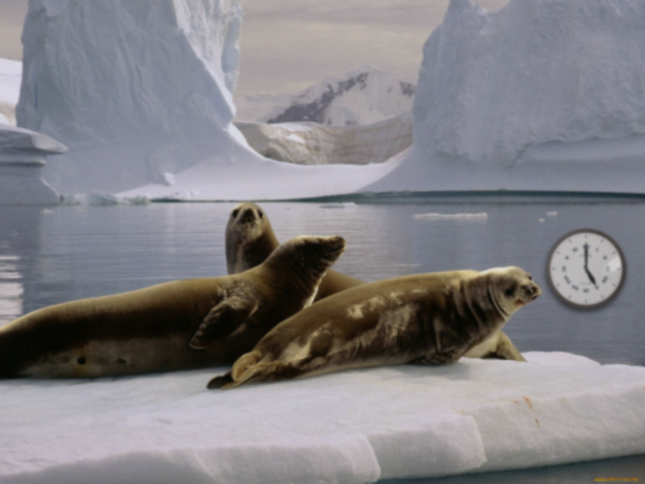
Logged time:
5h00
